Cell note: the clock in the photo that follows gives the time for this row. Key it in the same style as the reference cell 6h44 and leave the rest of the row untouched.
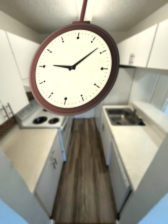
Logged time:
9h08
